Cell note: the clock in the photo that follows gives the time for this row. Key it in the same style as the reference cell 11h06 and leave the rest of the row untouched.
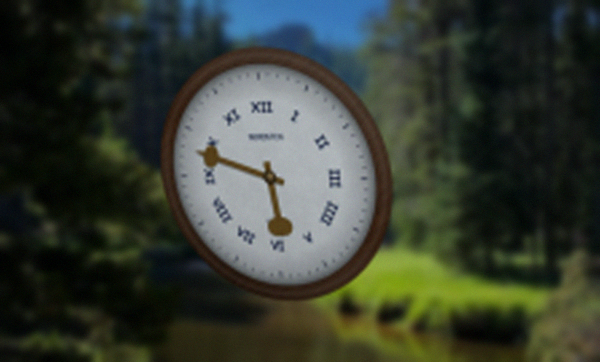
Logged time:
5h48
